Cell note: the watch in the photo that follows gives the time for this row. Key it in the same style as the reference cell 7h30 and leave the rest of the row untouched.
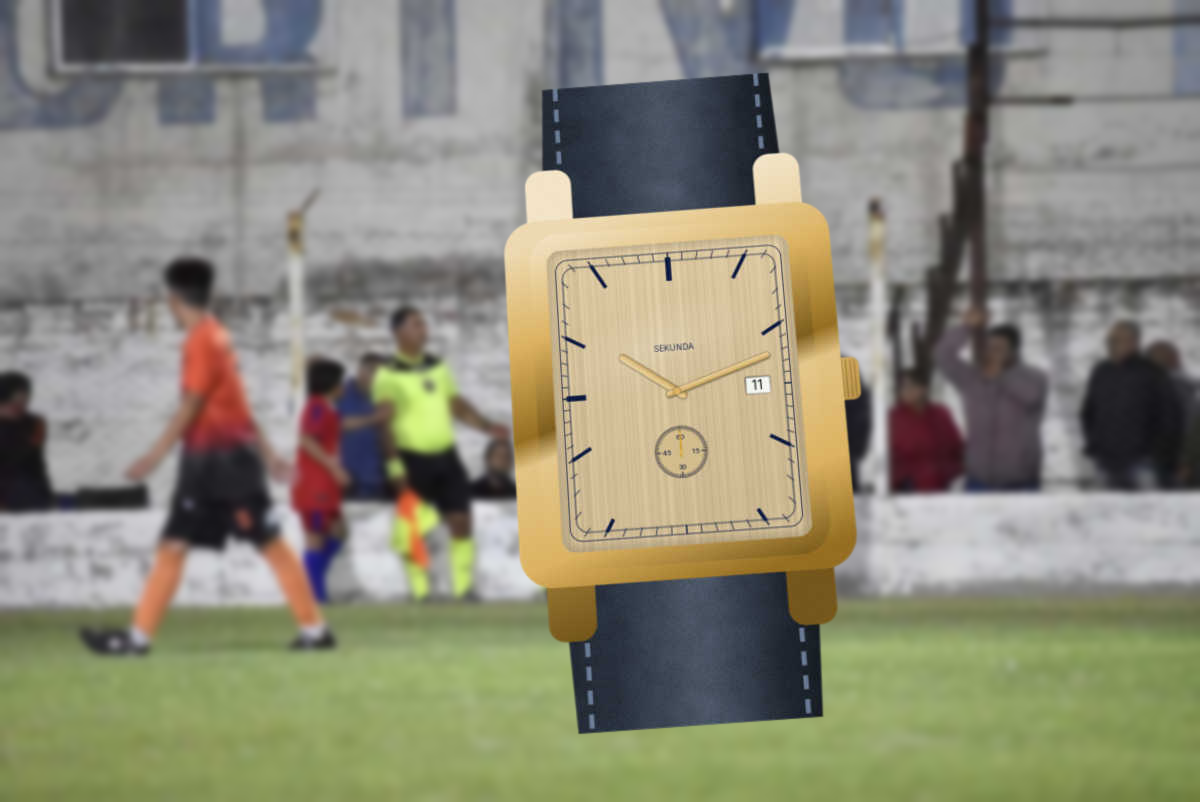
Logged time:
10h12
